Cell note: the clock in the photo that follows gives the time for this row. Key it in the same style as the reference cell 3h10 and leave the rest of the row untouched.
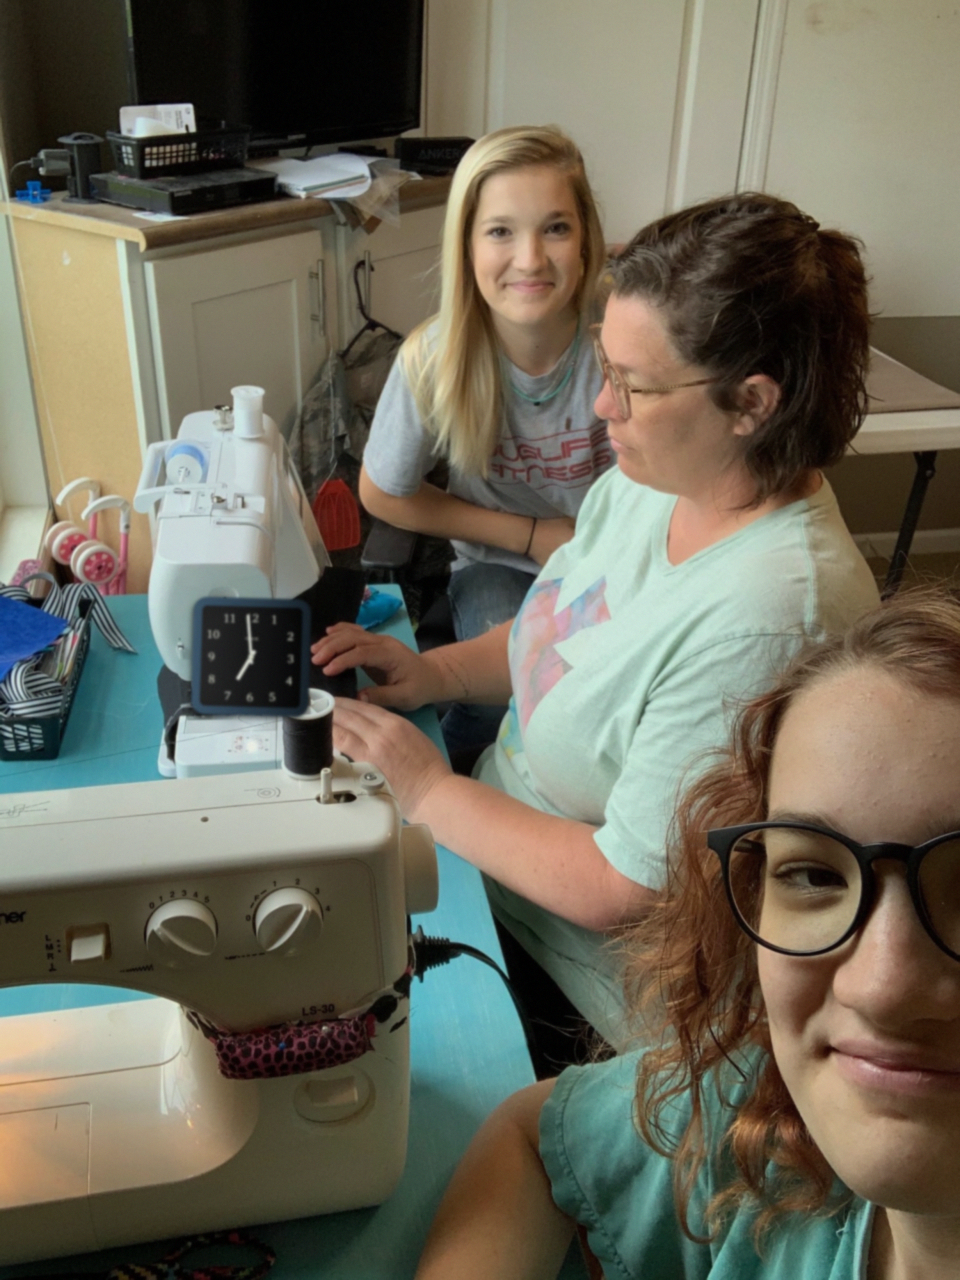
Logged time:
6h59
